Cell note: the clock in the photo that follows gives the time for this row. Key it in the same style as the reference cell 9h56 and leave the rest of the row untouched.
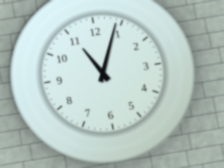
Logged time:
11h04
